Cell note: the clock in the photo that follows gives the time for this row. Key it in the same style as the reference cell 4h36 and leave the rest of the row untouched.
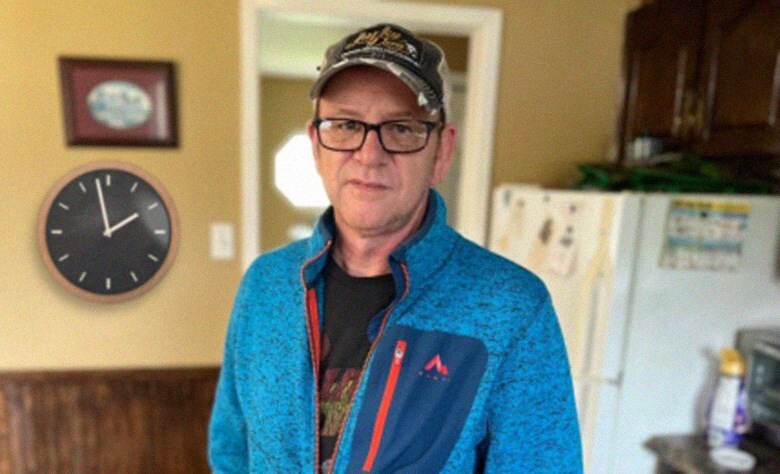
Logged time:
1h58
